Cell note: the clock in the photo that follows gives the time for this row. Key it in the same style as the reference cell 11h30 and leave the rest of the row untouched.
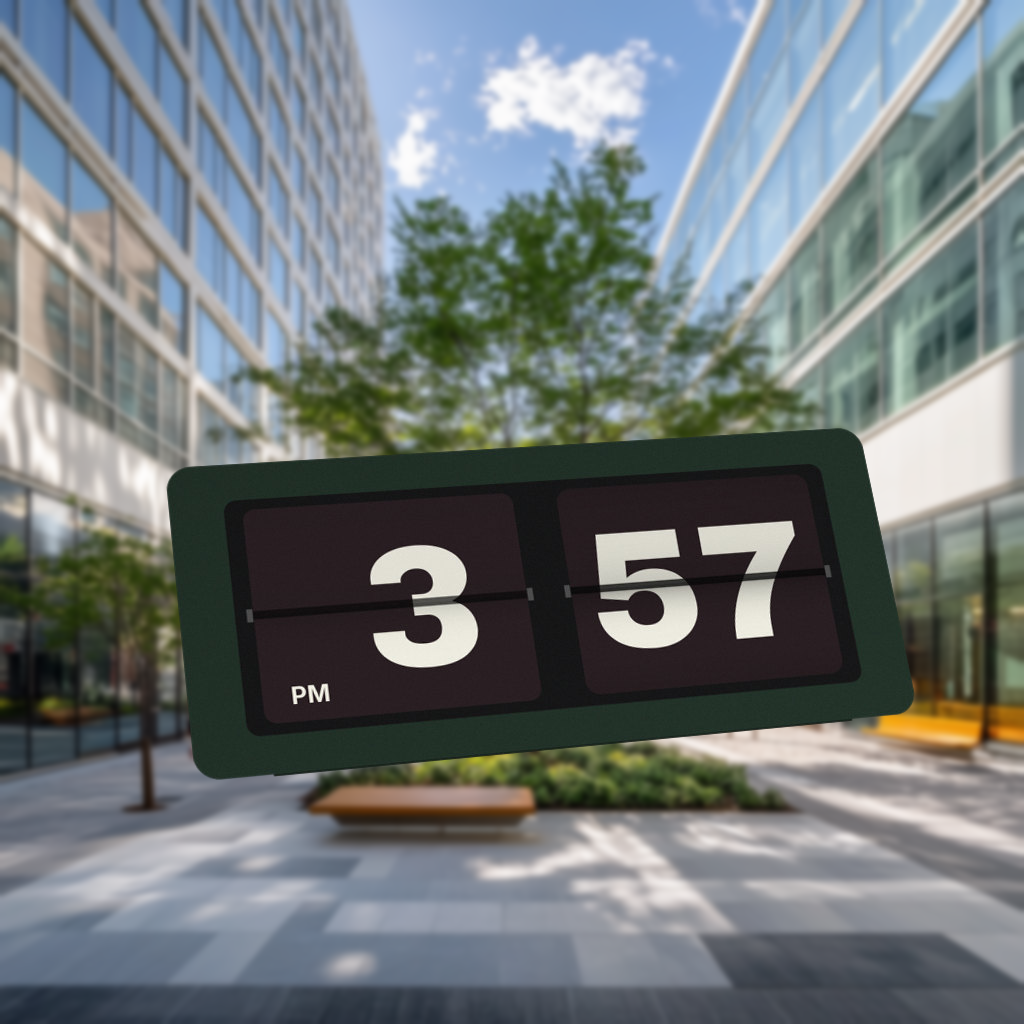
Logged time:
3h57
